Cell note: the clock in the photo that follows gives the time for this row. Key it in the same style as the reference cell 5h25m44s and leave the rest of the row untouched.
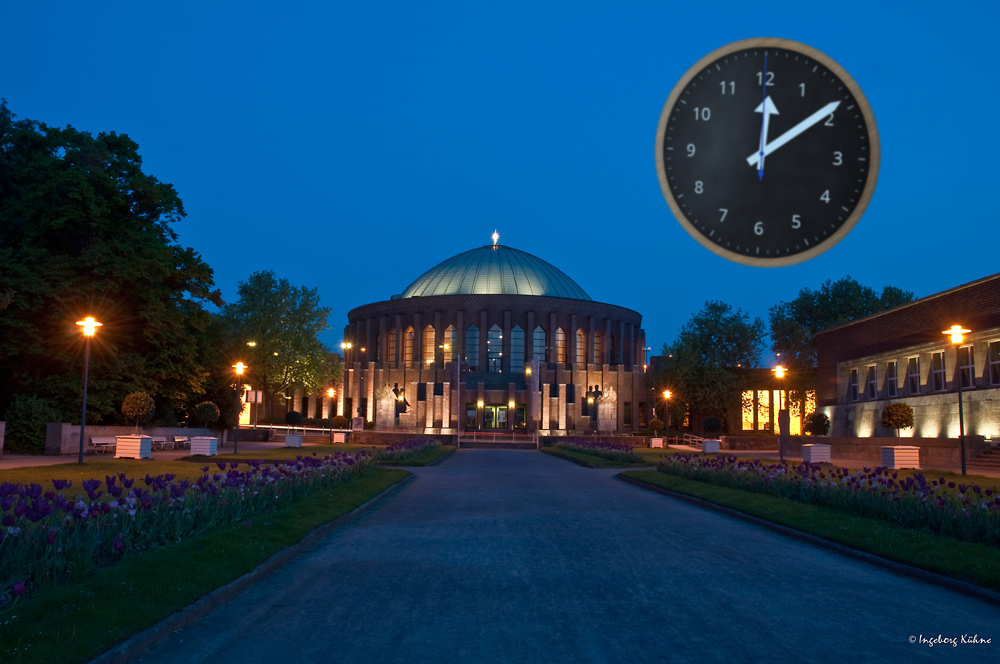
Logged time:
12h09m00s
